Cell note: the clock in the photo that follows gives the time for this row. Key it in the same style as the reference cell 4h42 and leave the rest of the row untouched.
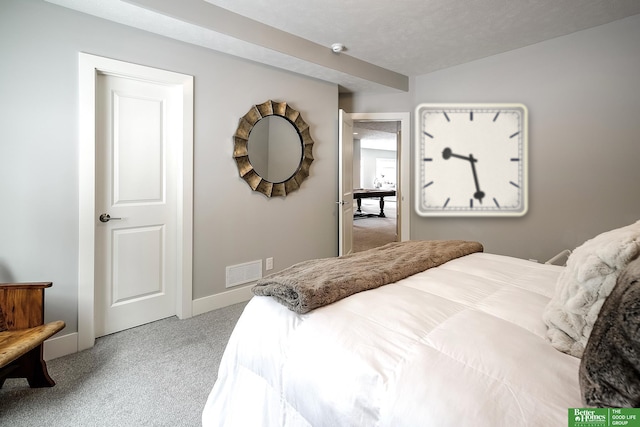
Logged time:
9h28
